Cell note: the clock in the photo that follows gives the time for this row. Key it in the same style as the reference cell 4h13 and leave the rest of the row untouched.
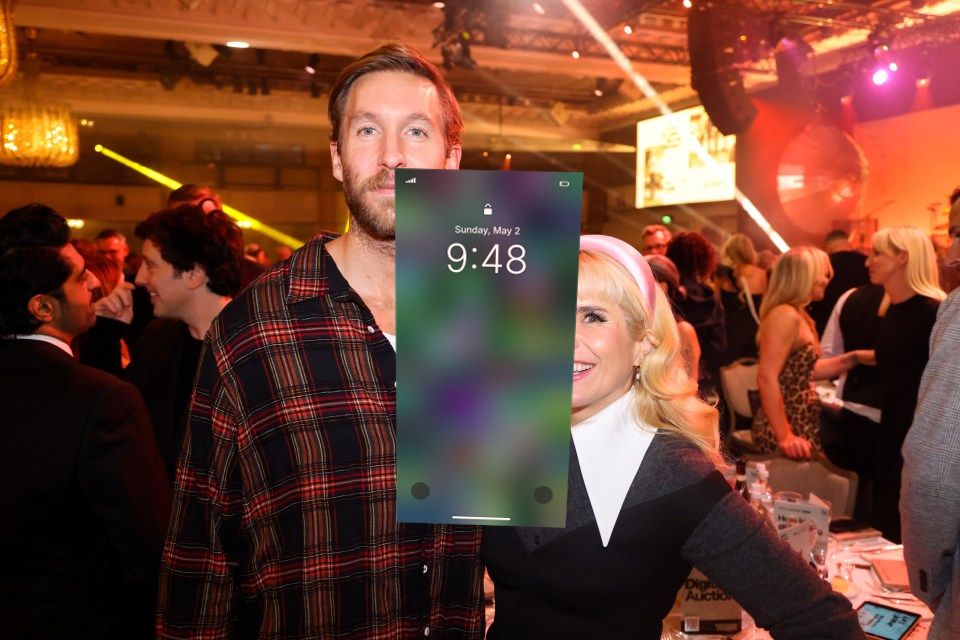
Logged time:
9h48
